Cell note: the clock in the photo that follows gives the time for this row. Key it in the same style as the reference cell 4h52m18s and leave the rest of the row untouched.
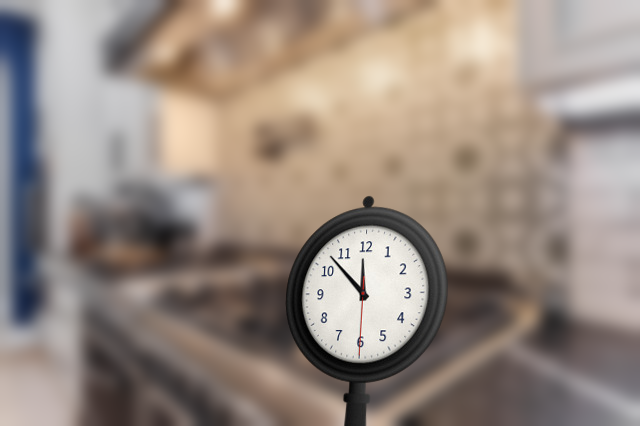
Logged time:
11h52m30s
